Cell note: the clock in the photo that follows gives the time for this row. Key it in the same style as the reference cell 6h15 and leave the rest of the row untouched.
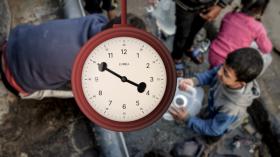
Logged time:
3h50
